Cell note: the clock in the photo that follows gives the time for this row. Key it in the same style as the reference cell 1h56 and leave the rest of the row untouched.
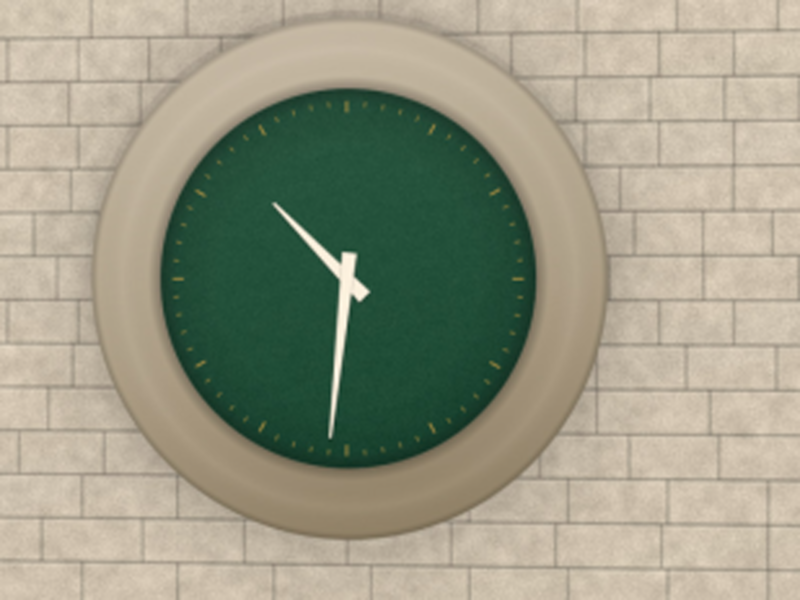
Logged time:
10h31
